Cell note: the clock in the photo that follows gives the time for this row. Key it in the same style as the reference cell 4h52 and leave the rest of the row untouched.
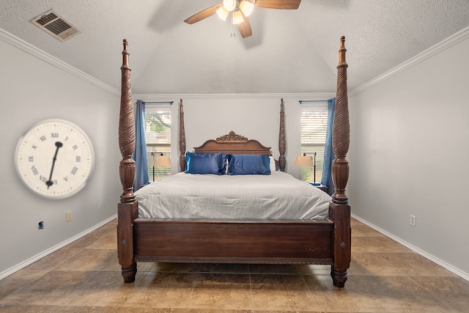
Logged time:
12h32
